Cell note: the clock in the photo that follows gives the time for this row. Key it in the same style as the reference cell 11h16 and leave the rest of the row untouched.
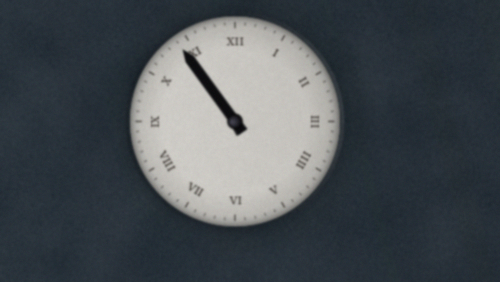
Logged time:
10h54
